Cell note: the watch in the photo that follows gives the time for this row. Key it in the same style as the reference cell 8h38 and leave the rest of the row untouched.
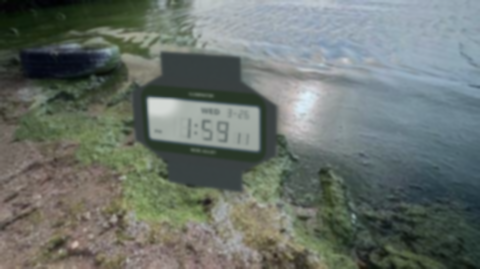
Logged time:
1h59
